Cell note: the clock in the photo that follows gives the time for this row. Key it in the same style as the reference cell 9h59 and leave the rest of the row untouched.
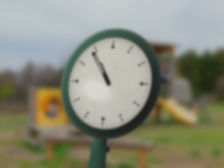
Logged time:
10h54
